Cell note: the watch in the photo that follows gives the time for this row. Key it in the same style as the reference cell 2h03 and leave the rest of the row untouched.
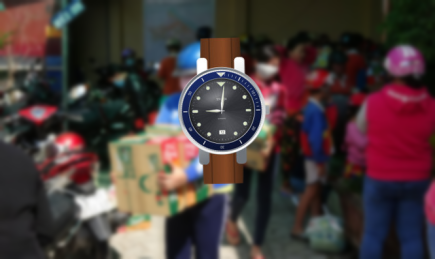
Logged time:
9h01
